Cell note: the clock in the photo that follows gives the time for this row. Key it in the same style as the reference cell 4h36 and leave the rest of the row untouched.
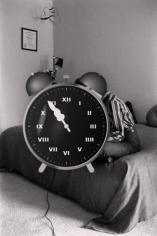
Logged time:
10h54
